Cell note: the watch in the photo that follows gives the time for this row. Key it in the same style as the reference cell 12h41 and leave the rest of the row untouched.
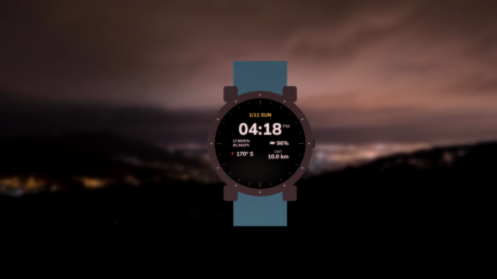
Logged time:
4h18
